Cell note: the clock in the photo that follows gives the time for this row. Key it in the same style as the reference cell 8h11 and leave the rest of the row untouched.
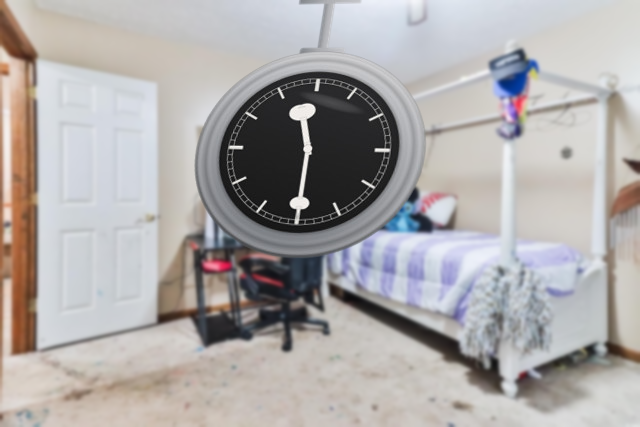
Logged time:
11h30
